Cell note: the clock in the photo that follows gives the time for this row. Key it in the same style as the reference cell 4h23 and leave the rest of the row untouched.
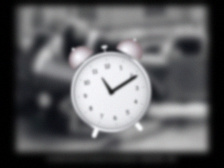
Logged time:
11h11
